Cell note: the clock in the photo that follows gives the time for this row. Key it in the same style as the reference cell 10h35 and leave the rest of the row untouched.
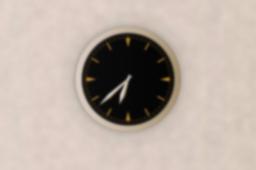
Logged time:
6h38
